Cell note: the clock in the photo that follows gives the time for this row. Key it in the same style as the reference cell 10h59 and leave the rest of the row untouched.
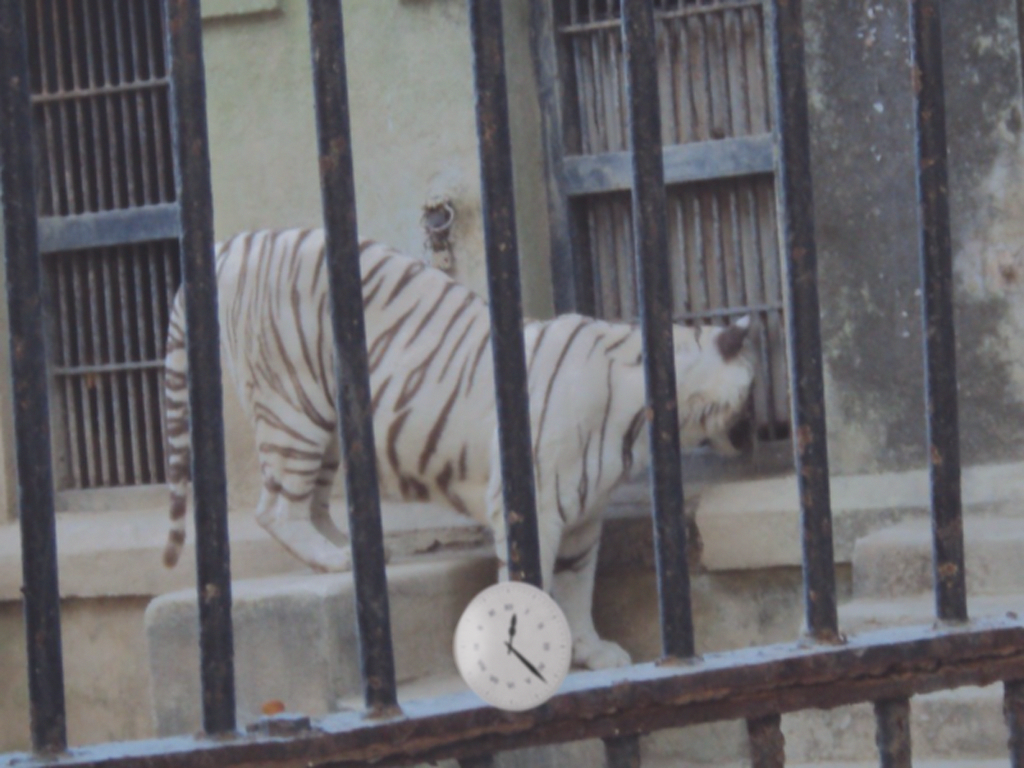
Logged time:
12h22
